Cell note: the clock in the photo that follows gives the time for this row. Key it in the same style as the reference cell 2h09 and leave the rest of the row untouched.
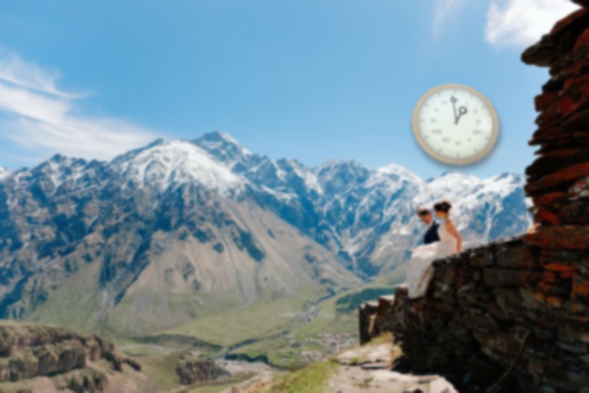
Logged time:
12h59
